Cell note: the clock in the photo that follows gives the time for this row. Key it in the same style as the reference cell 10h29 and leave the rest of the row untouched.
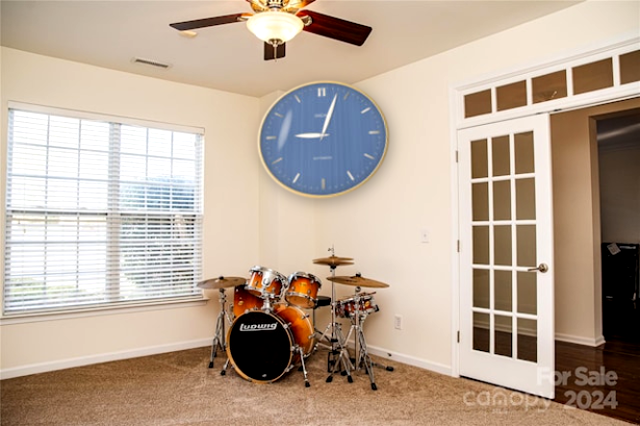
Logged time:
9h03
